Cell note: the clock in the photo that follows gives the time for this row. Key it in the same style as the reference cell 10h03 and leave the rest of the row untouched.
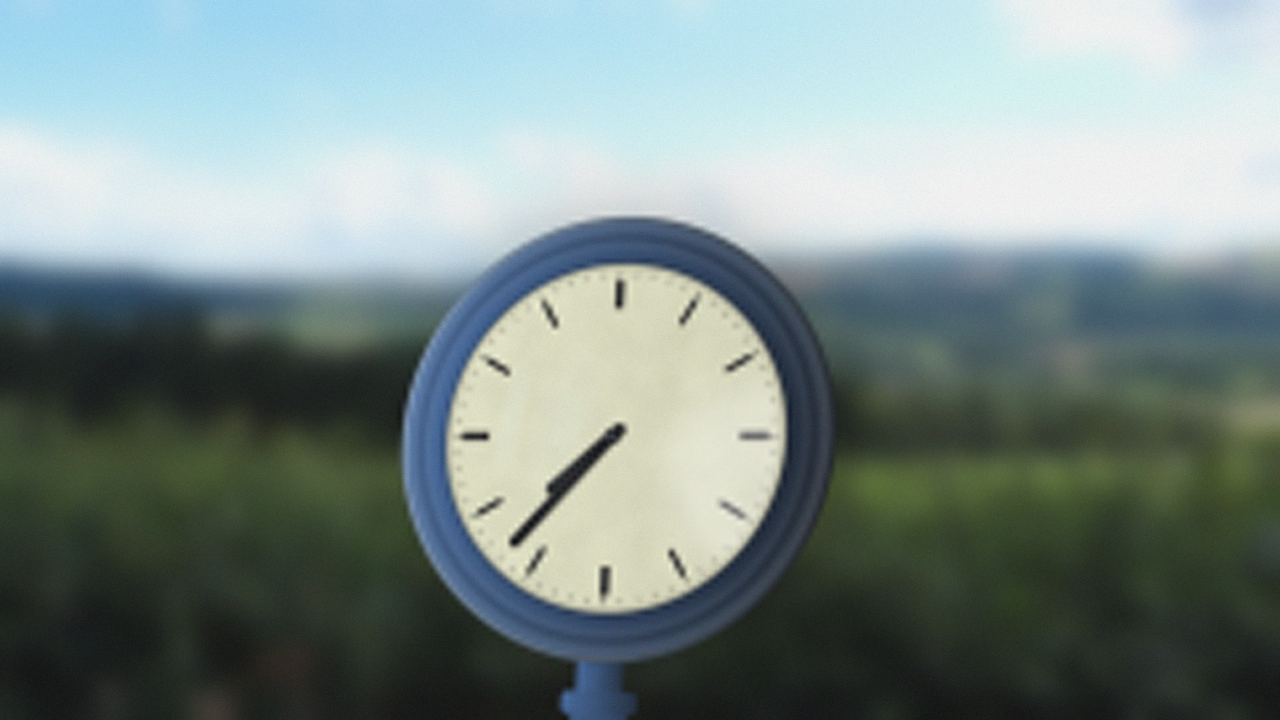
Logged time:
7h37
